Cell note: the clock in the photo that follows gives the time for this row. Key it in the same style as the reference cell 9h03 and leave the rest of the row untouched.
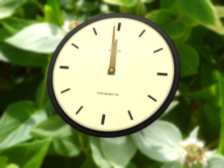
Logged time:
11h59
